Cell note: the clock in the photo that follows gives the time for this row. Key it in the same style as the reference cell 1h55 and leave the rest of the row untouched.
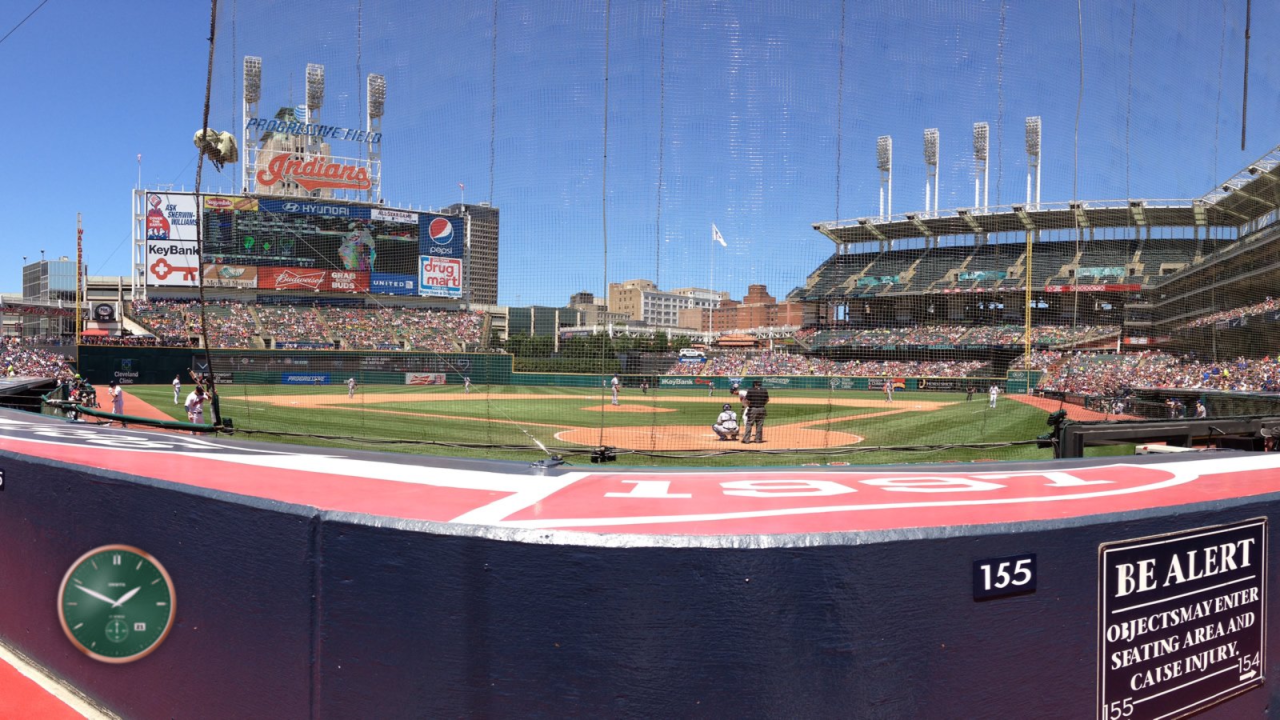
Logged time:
1h49
